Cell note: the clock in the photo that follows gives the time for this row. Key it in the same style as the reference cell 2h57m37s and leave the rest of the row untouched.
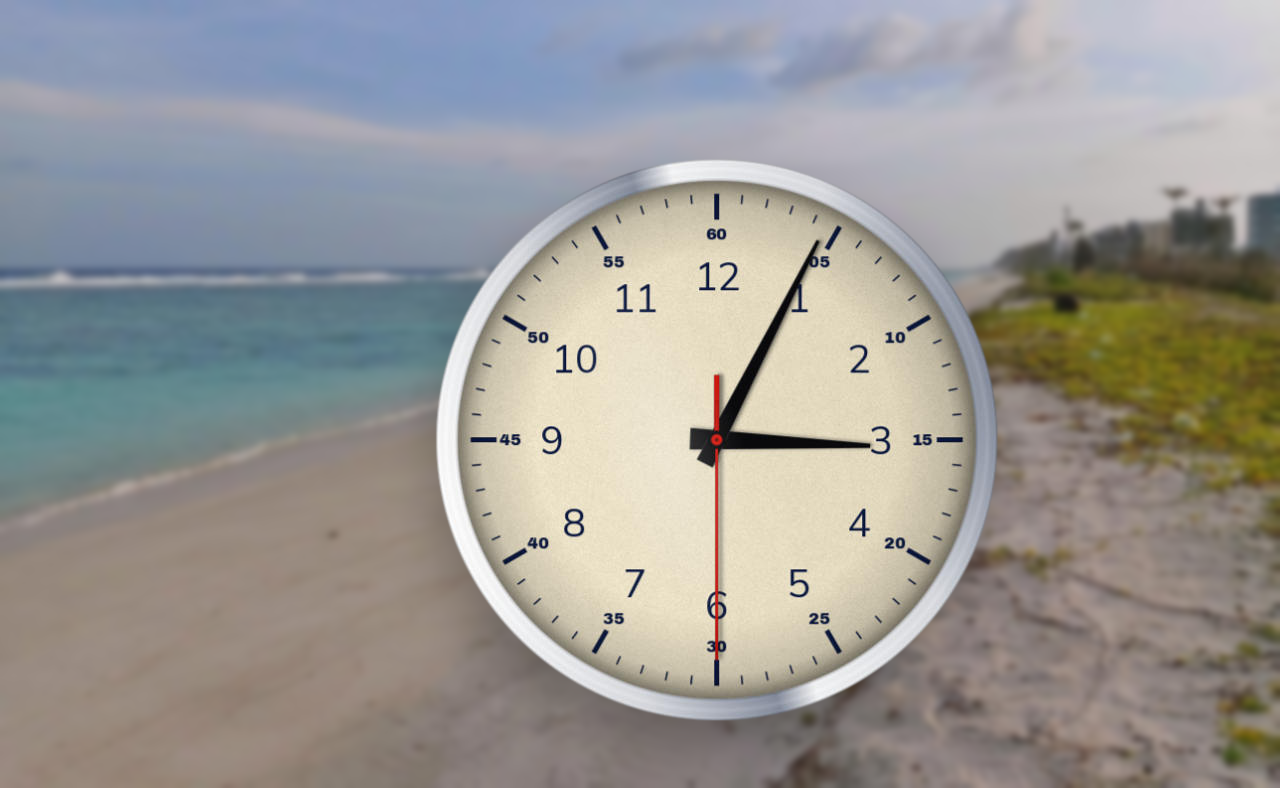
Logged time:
3h04m30s
